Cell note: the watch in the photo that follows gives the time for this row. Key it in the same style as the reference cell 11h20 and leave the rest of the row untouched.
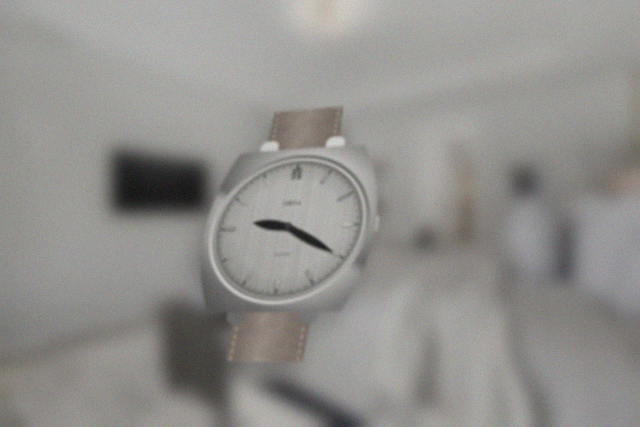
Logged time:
9h20
